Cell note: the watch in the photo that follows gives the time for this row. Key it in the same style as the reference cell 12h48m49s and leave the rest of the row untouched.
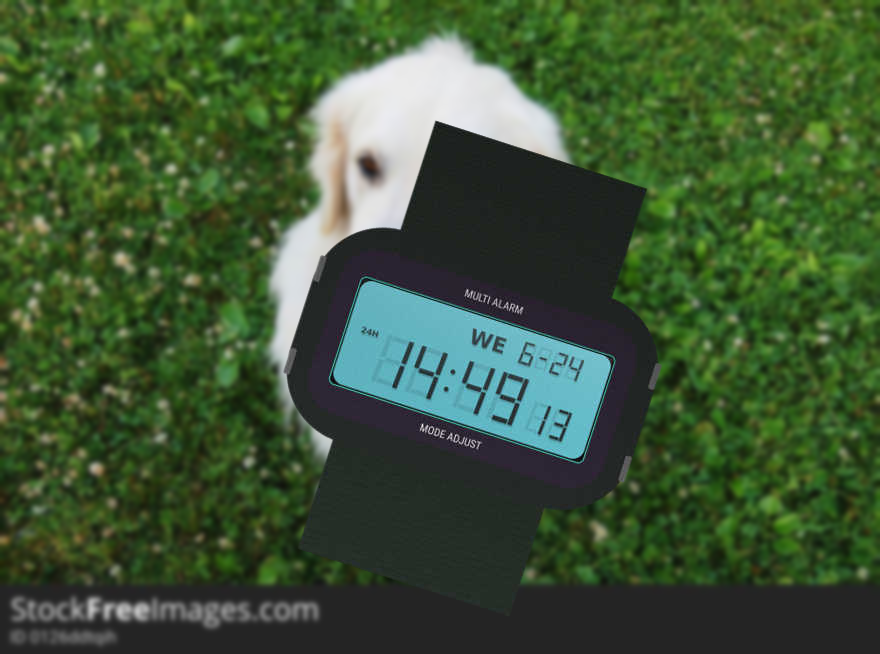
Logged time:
14h49m13s
